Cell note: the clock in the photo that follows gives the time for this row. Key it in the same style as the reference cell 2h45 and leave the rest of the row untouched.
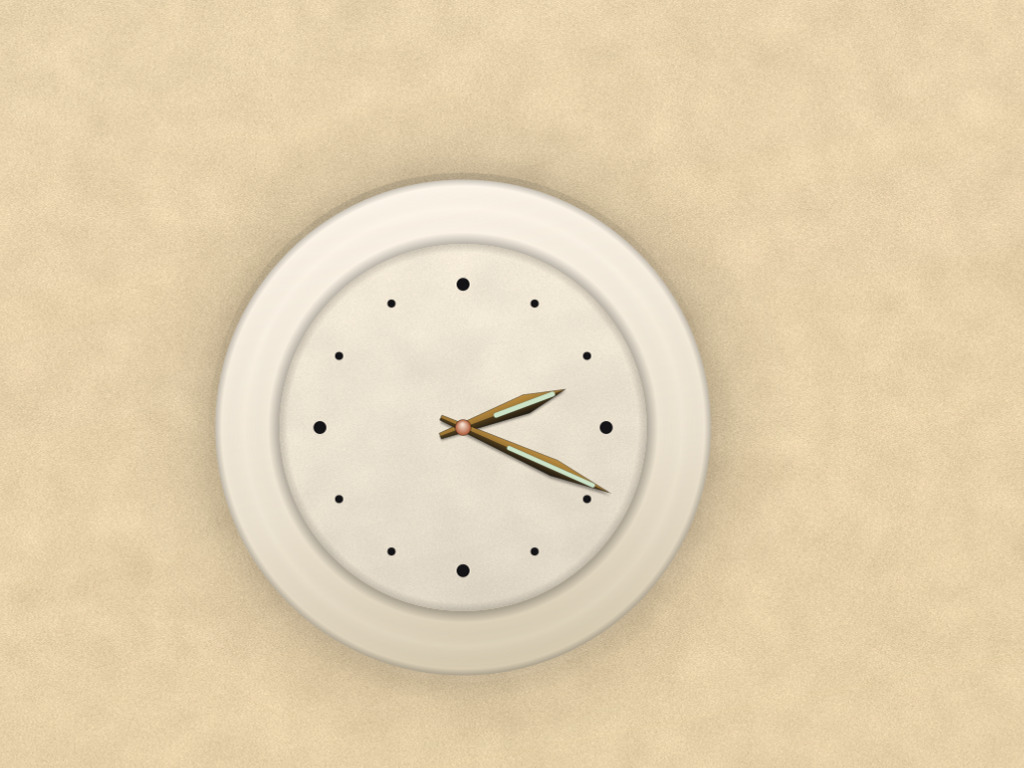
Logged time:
2h19
